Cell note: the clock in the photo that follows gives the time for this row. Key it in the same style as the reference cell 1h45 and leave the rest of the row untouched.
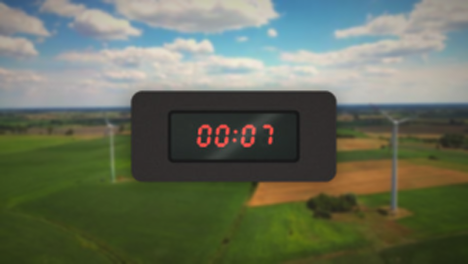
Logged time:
0h07
